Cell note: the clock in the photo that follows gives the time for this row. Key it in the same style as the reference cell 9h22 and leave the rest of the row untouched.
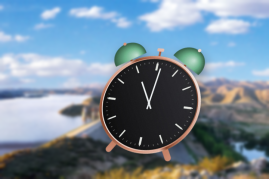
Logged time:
11h01
